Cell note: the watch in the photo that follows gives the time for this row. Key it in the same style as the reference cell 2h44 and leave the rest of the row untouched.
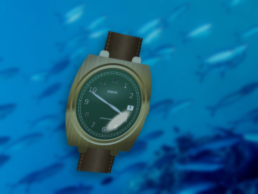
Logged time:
3h49
